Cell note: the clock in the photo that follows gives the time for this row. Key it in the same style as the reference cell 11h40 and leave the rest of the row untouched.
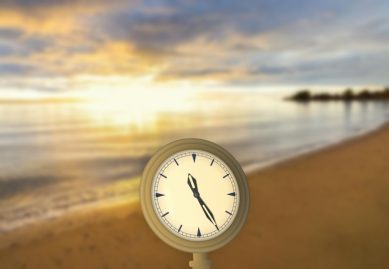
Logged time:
11h25
